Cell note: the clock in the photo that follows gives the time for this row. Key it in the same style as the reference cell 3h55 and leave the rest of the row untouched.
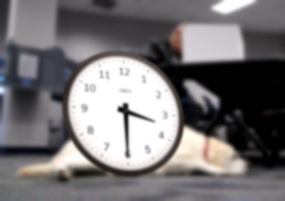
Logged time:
3h30
